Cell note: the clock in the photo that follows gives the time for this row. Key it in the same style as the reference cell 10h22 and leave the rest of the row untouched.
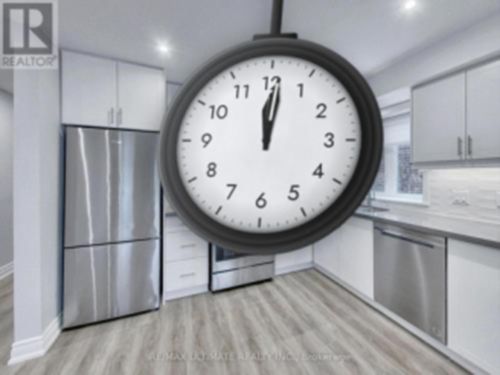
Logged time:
12h01
